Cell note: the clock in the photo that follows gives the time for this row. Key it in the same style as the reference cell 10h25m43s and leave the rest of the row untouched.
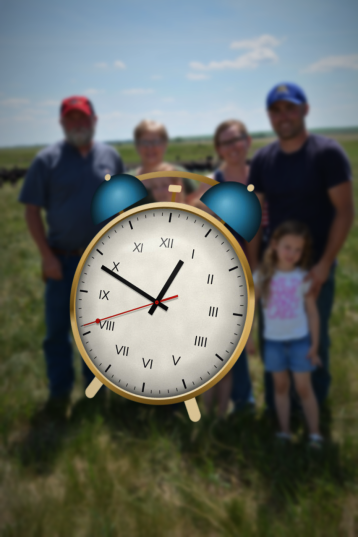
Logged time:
12h48m41s
